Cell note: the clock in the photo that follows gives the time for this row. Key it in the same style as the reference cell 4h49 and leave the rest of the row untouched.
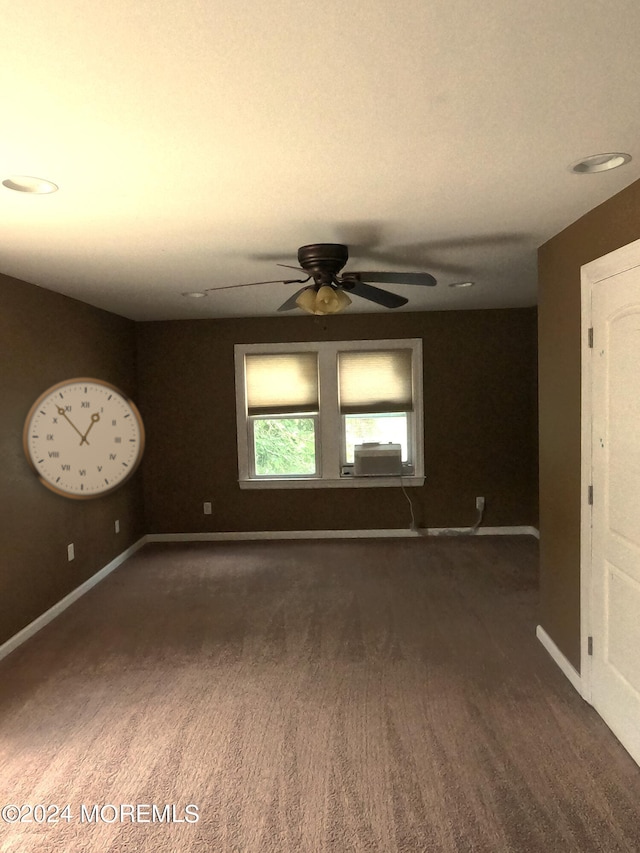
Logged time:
12h53
